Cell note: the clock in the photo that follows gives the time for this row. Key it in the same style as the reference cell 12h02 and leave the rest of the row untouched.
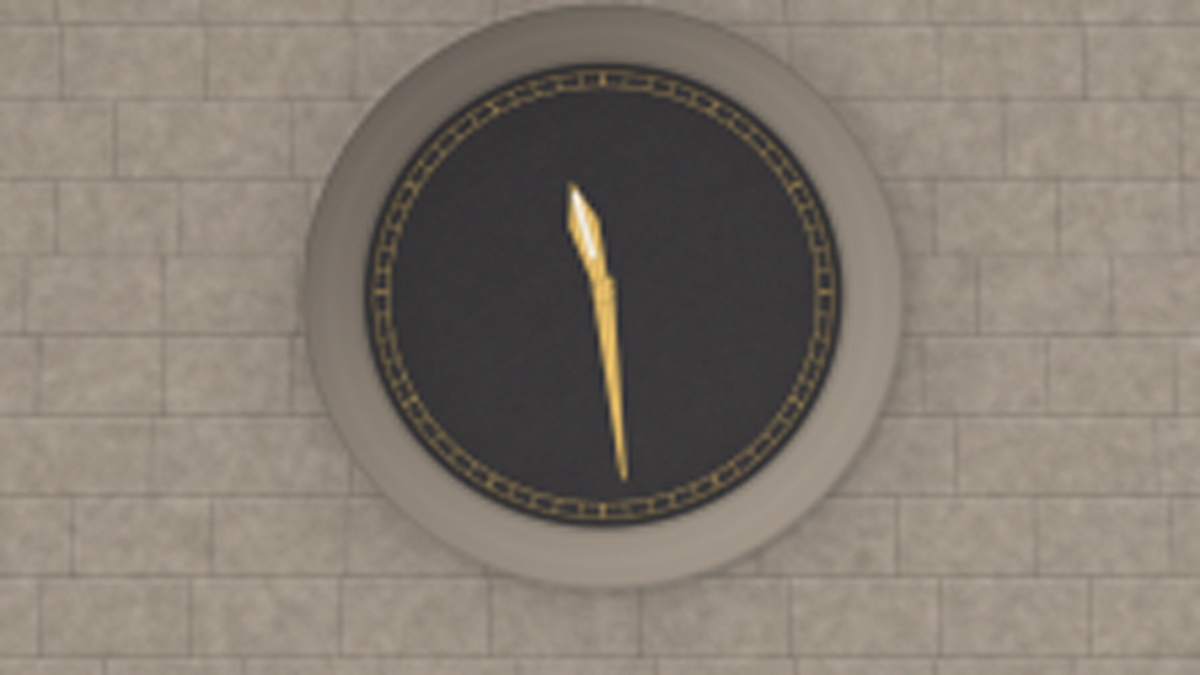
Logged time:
11h29
